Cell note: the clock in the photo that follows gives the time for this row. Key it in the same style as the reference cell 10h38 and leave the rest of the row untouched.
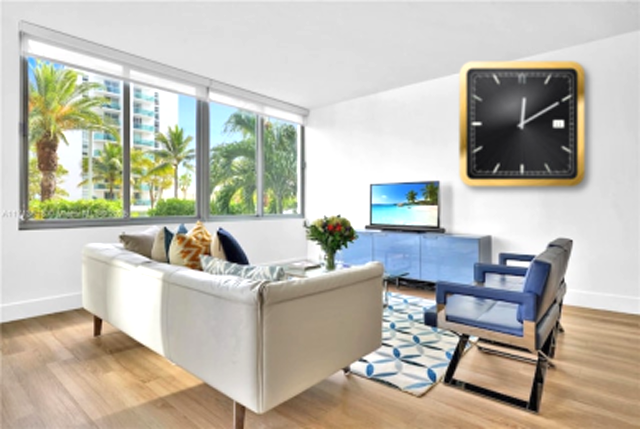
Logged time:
12h10
